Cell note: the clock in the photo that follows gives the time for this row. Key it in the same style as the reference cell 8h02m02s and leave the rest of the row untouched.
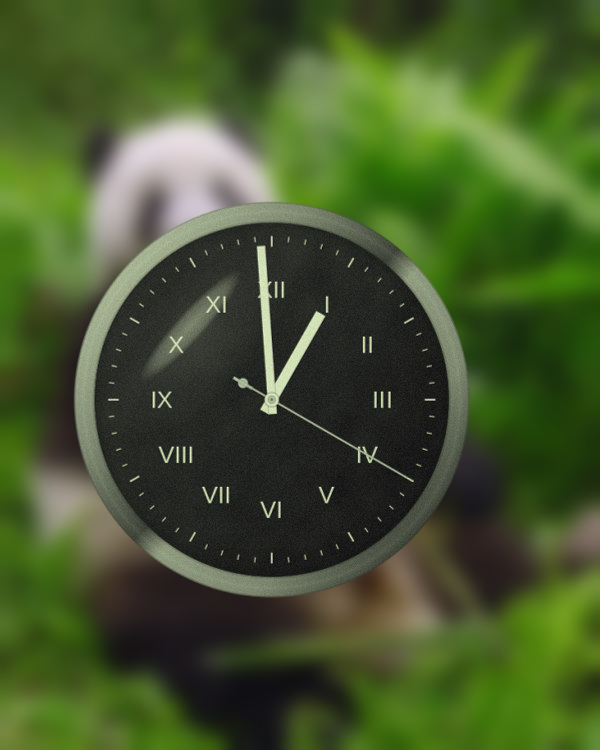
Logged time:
12h59m20s
